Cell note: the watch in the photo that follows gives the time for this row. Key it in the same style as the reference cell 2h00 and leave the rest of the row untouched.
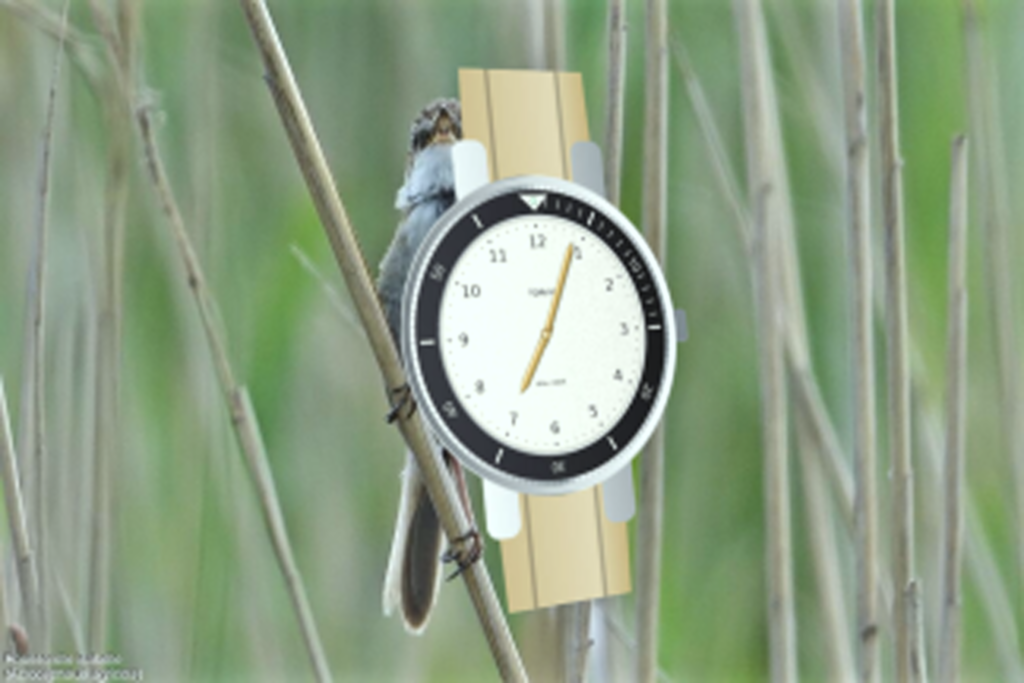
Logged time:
7h04
